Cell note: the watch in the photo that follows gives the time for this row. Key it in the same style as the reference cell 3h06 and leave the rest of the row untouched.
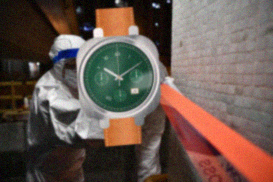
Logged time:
10h10
